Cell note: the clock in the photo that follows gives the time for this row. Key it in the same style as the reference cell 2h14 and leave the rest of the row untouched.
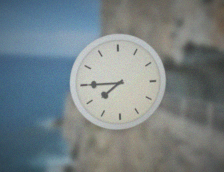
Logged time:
7h45
